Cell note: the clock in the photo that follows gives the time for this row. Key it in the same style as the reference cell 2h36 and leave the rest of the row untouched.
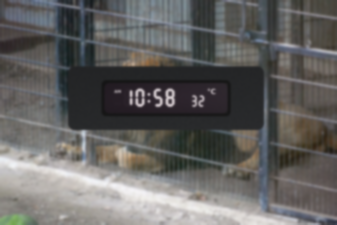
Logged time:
10h58
